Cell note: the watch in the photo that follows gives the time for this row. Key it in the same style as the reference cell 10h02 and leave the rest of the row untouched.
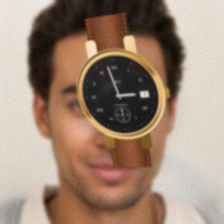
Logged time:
2h58
